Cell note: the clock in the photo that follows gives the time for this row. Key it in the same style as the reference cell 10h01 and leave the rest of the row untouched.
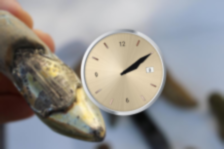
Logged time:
2h10
